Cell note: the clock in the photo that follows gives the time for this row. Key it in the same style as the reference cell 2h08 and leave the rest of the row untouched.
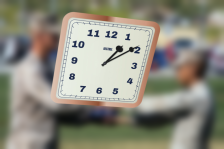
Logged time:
1h09
